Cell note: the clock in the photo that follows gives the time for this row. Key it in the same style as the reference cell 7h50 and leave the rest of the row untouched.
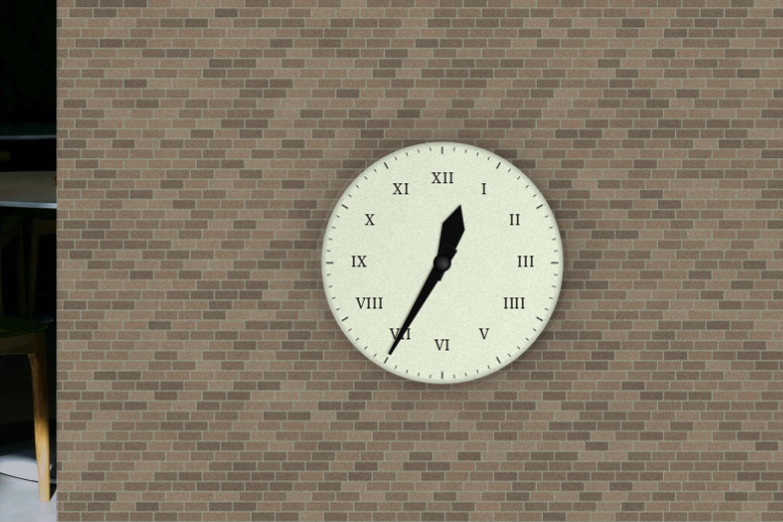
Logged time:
12h35
